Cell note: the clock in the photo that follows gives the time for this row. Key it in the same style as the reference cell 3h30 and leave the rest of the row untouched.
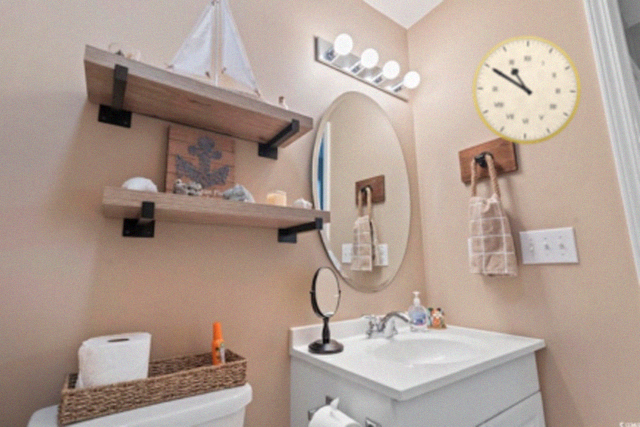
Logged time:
10h50
